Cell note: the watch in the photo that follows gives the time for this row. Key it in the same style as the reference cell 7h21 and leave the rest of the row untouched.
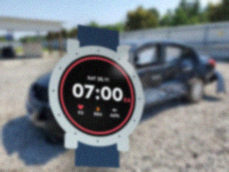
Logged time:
7h00
